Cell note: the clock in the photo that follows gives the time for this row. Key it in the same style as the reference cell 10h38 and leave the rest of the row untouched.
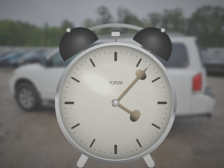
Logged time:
4h07
